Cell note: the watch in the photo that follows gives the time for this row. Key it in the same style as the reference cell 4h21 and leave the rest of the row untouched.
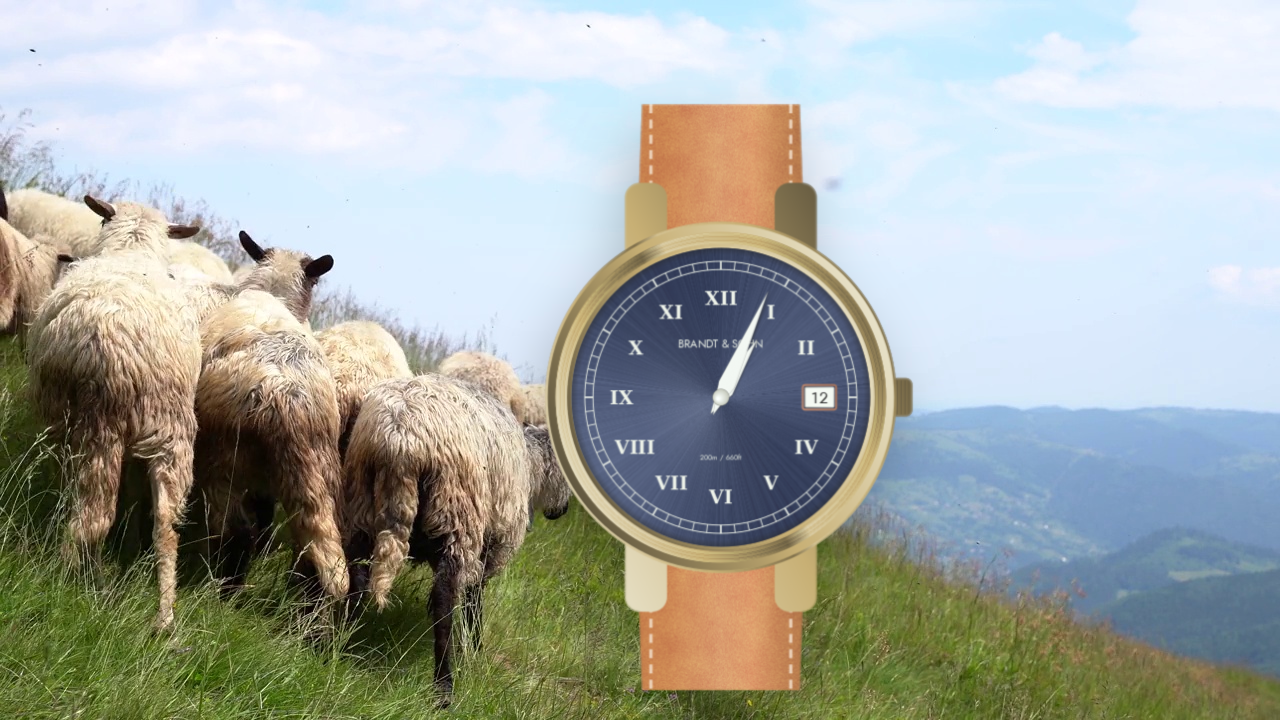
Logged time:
1h04
